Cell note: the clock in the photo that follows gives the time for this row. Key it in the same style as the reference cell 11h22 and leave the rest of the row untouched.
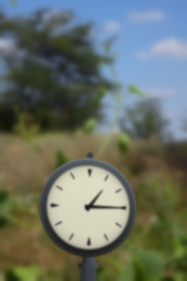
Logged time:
1h15
